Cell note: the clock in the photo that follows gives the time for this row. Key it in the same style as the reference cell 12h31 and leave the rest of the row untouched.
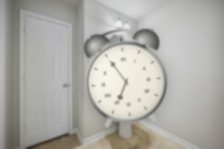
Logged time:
6h55
